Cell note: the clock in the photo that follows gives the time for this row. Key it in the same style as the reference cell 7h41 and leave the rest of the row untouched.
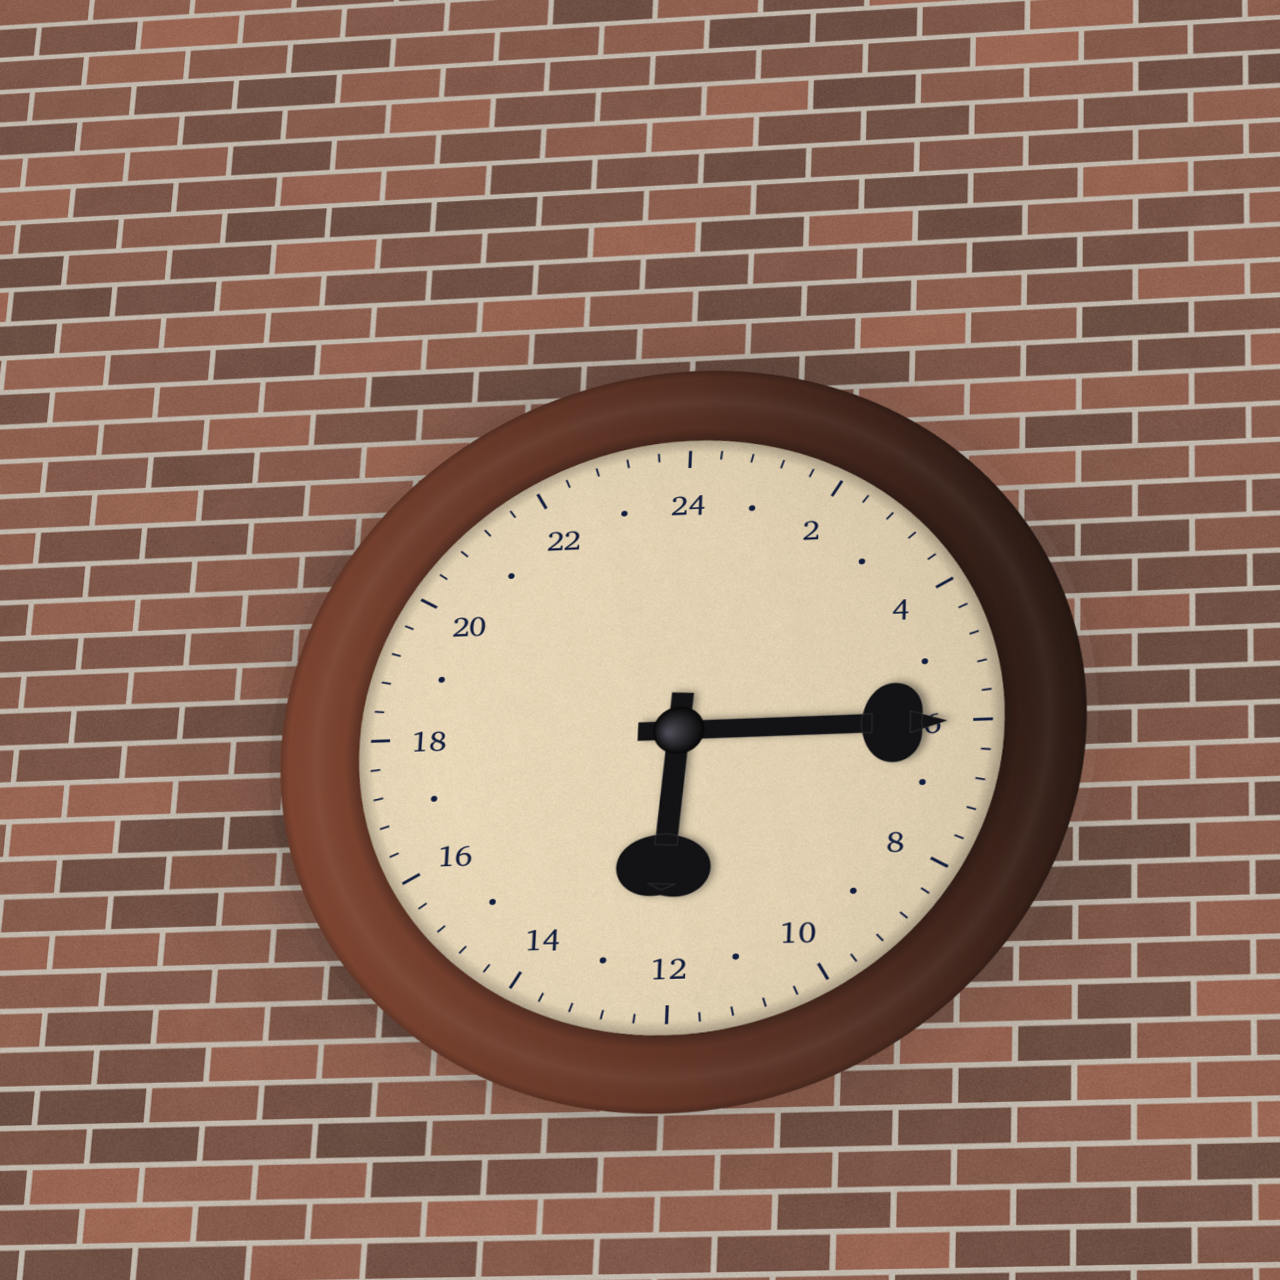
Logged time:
12h15
